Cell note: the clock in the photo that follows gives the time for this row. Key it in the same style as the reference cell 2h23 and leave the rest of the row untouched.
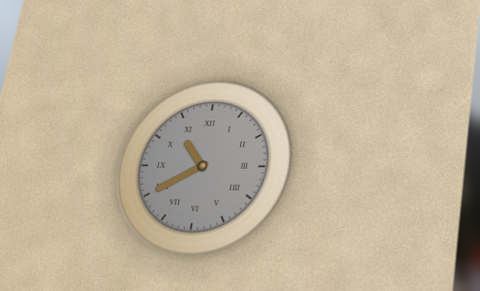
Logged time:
10h40
